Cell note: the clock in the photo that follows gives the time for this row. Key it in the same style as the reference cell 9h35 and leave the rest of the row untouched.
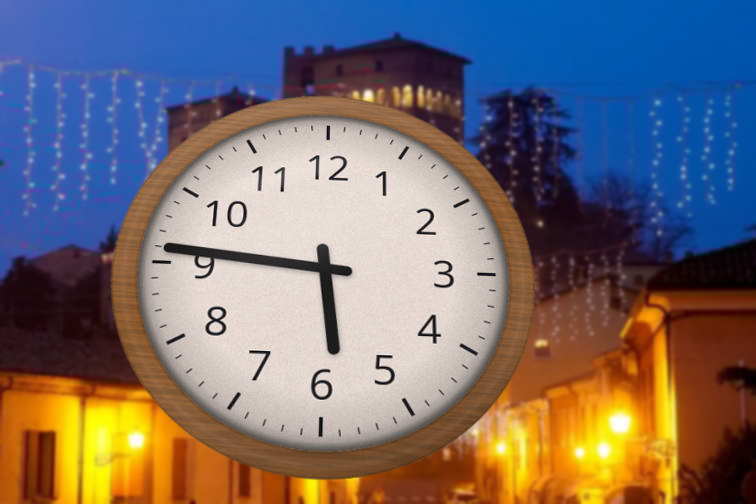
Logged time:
5h46
